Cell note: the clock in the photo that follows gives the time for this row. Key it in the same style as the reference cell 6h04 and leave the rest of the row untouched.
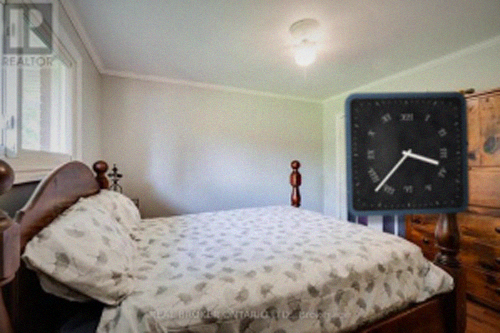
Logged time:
3h37
